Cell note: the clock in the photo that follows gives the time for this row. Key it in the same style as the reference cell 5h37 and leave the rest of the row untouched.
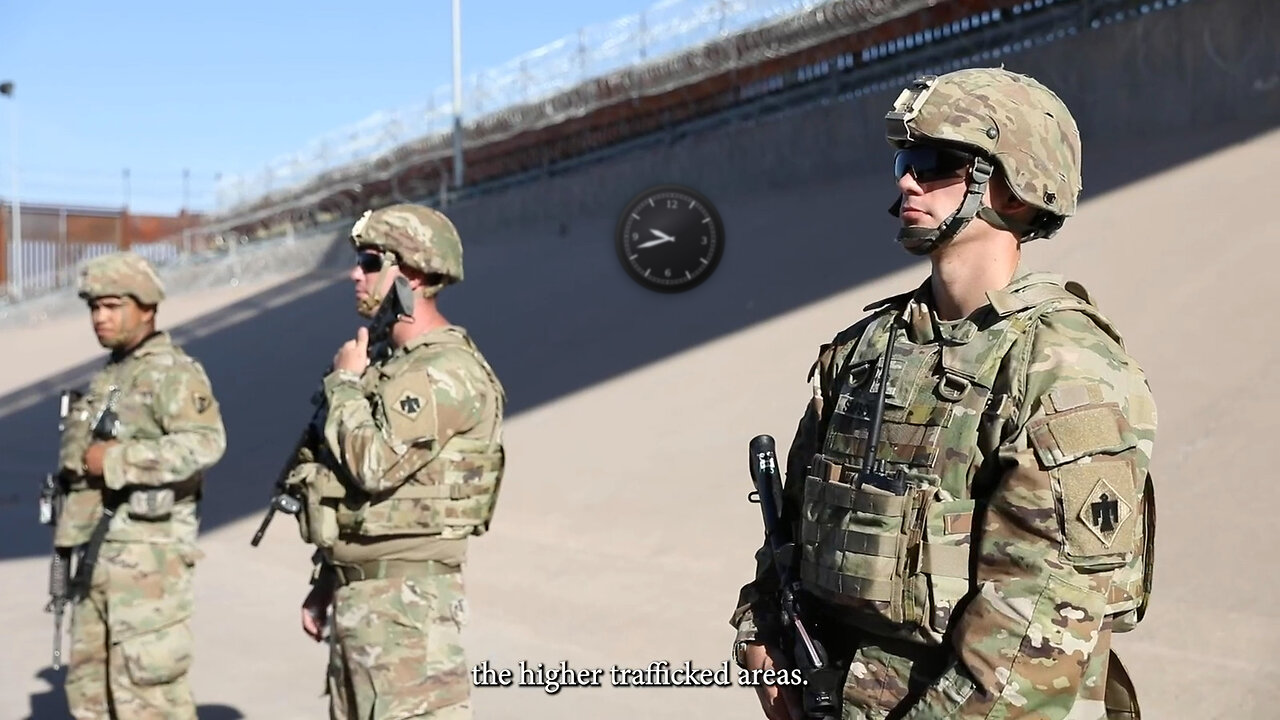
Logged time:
9h42
